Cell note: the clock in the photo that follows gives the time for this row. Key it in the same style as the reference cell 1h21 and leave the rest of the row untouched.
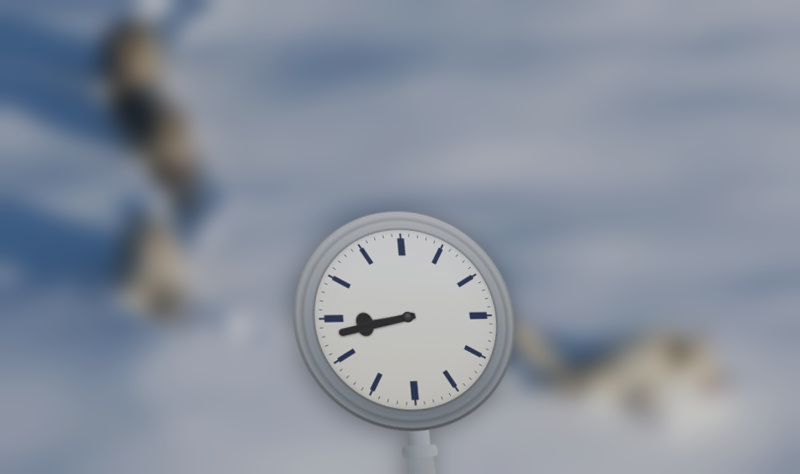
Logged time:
8h43
